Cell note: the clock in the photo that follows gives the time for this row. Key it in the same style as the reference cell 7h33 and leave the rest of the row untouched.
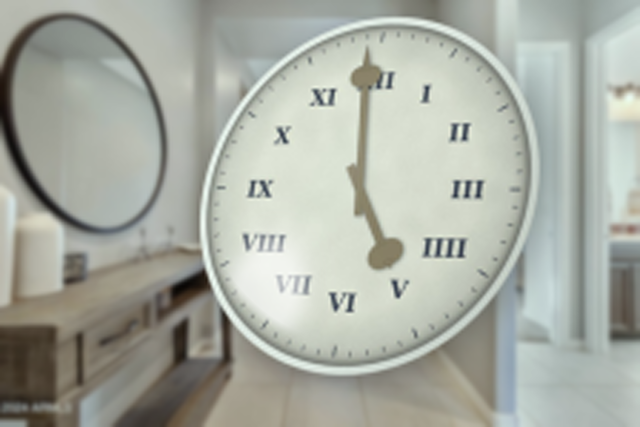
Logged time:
4h59
